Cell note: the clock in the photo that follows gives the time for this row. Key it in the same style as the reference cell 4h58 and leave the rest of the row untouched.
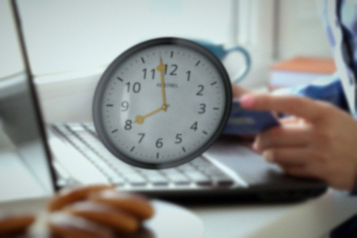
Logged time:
7h58
